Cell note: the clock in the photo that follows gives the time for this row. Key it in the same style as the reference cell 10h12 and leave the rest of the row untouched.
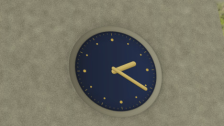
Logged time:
2h21
